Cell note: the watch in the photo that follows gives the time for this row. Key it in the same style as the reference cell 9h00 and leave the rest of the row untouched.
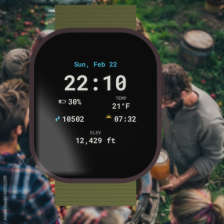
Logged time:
22h10
